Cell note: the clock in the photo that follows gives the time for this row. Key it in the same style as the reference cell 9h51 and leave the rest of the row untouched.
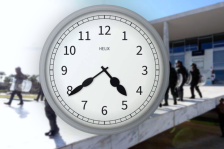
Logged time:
4h39
